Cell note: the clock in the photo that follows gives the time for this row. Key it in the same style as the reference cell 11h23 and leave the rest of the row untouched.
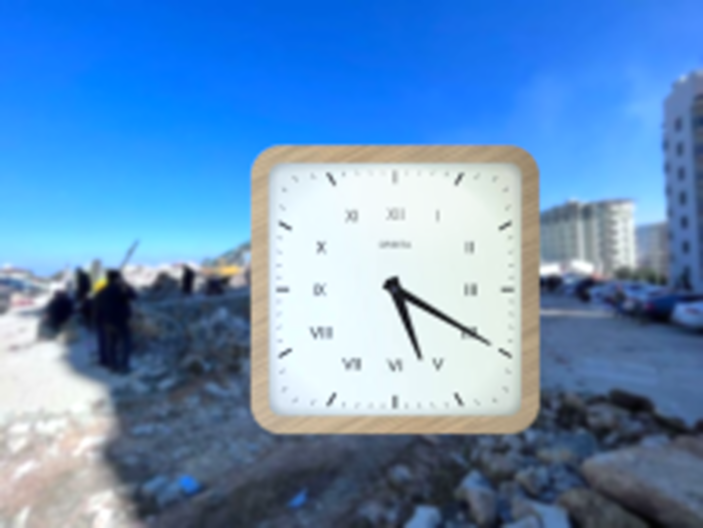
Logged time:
5h20
